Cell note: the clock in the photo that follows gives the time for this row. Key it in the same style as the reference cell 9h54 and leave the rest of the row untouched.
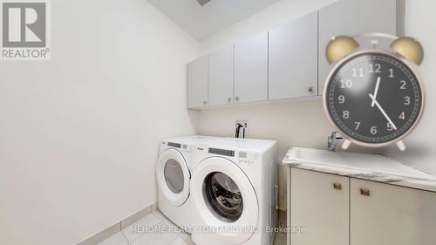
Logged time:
12h24
